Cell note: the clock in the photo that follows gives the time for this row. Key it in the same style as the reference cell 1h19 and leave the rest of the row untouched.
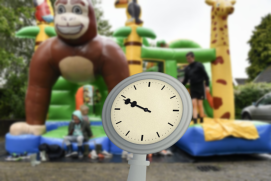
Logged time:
9h49
